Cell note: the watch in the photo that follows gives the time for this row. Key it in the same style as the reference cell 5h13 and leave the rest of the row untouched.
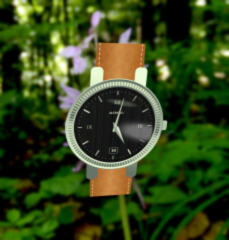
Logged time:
5h02
